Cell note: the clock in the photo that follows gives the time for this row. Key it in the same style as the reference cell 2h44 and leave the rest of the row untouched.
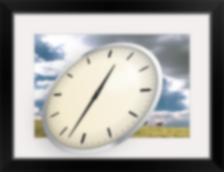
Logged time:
12h33
